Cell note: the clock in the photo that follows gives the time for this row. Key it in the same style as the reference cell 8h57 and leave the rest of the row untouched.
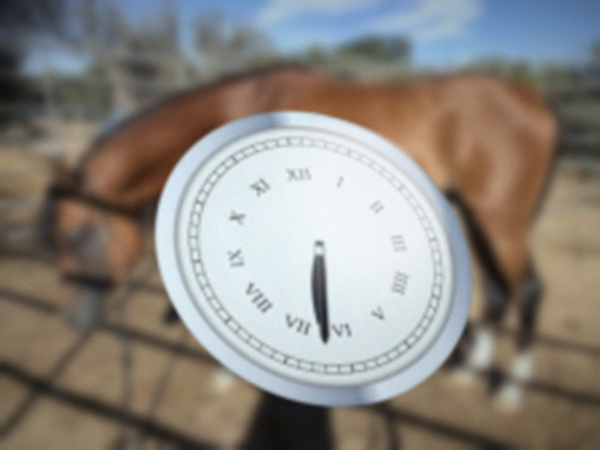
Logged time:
6h32
